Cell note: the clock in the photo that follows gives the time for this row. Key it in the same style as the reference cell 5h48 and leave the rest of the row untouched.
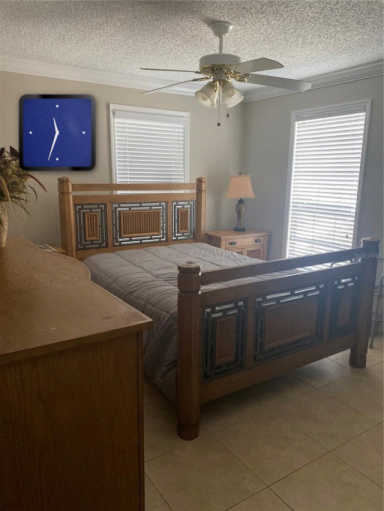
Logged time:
11h33
